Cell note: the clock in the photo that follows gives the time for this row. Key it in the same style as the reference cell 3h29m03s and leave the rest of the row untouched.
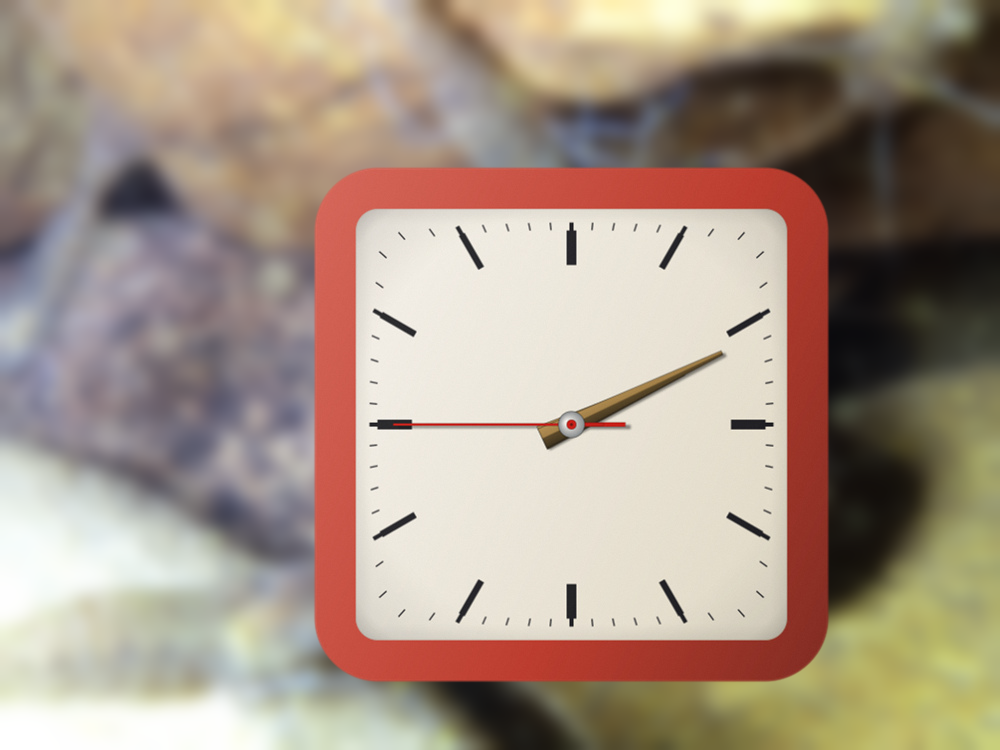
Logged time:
2h10m45s
